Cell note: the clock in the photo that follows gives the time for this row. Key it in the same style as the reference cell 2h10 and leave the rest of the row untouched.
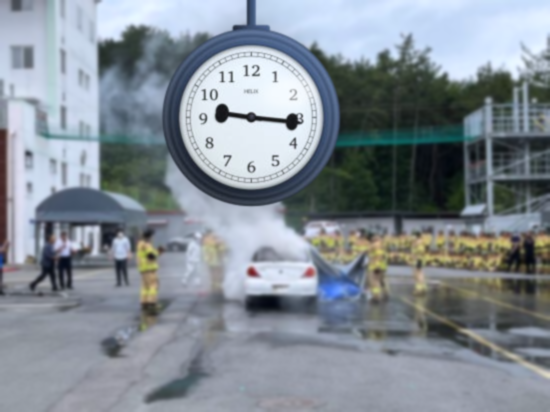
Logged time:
9h16
